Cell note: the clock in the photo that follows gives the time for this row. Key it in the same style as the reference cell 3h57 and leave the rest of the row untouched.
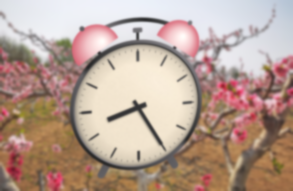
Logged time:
8h25
